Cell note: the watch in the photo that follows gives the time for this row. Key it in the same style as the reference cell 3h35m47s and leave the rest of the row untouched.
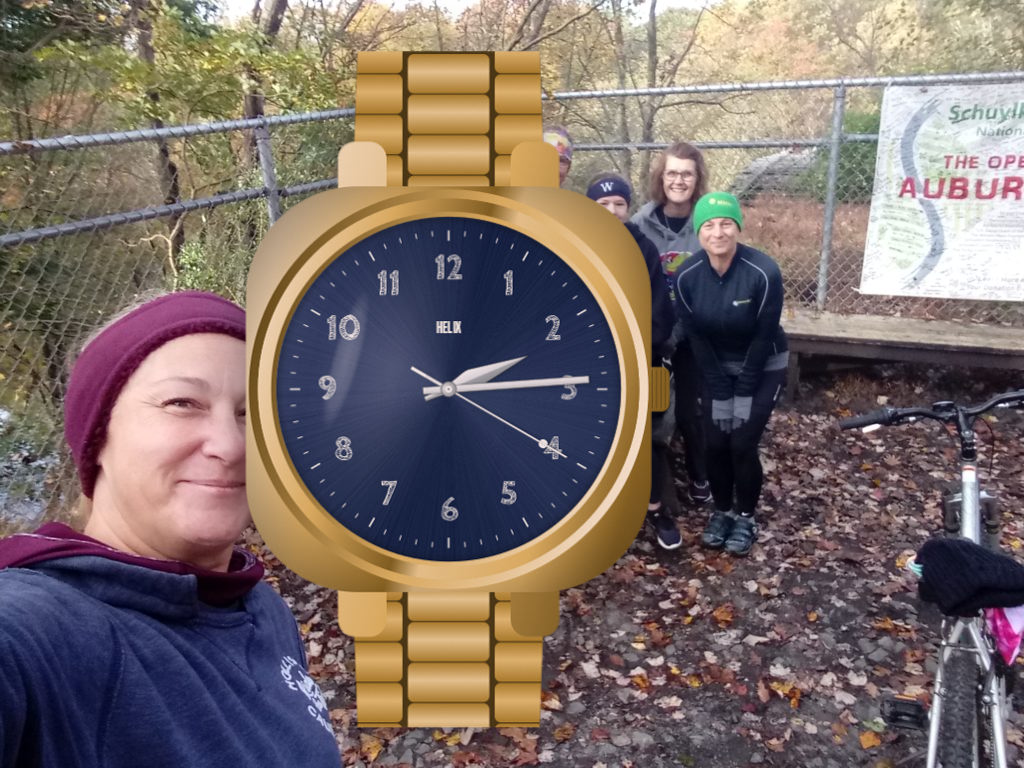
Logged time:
2h14m20s
